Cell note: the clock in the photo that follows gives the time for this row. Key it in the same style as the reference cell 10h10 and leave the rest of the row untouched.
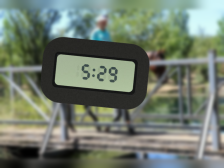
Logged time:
5h29
